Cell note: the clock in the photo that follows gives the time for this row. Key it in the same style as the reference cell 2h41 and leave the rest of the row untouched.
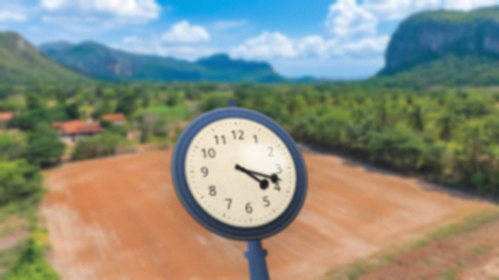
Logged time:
4h18
